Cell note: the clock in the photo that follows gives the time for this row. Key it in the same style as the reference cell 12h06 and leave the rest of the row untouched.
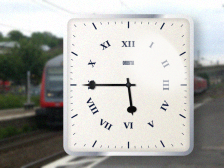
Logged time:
5h45
